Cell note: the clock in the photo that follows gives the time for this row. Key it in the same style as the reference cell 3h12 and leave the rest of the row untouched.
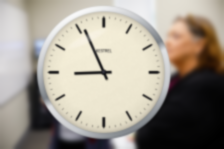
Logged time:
8h56
